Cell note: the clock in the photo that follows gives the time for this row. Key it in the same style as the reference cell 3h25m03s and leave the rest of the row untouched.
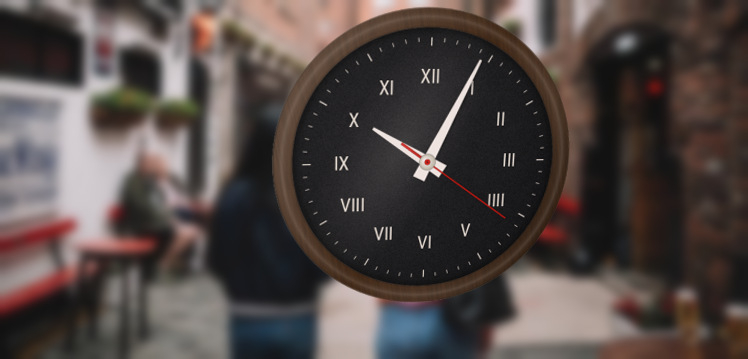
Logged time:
10h04m21s
